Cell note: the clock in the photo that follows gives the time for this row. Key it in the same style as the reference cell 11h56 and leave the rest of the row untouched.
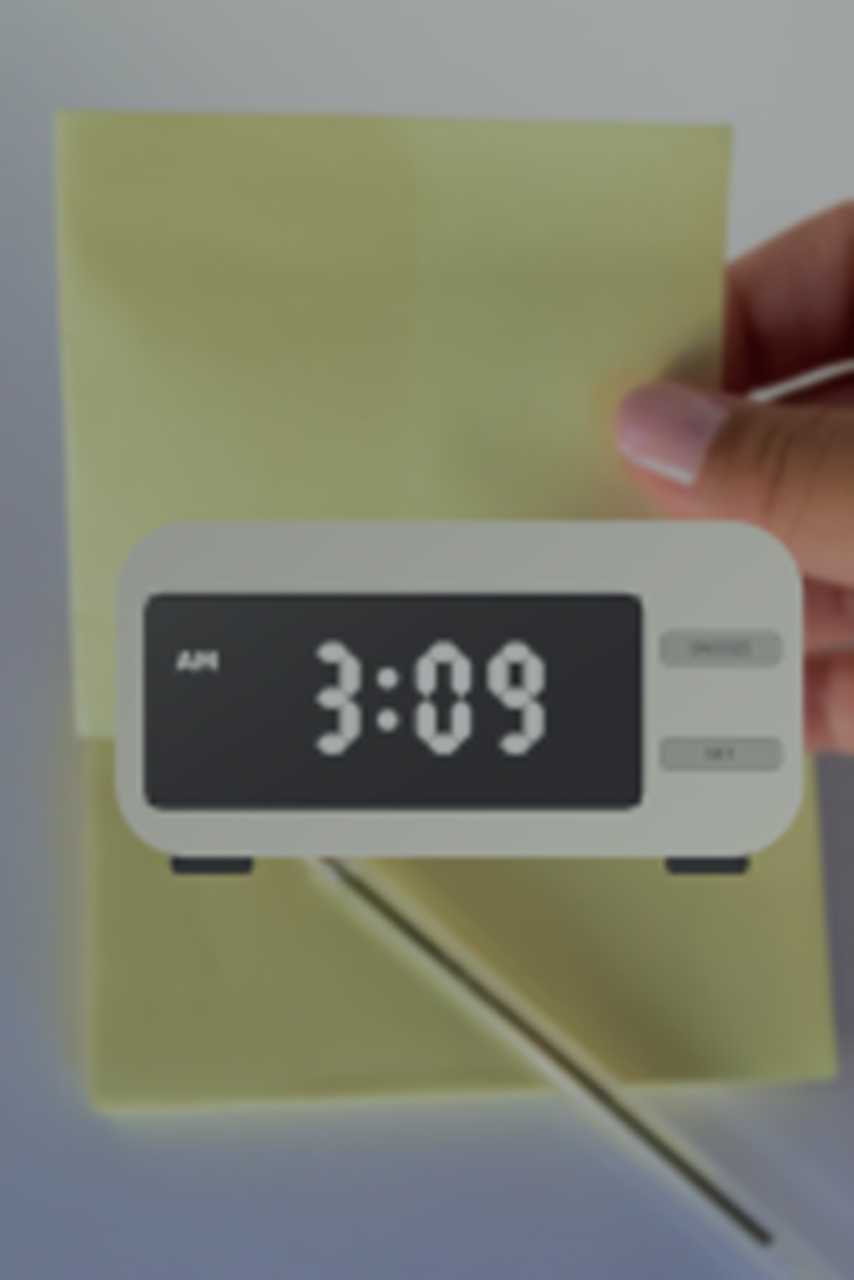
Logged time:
3h09
